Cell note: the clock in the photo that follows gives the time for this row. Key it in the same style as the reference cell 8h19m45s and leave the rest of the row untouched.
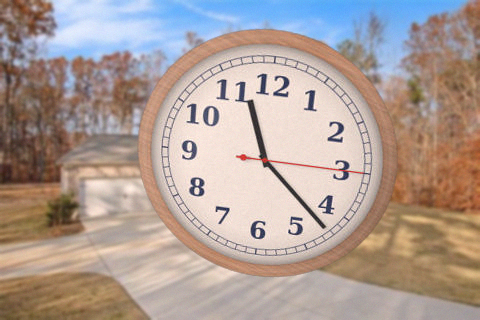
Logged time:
11h22m15s
